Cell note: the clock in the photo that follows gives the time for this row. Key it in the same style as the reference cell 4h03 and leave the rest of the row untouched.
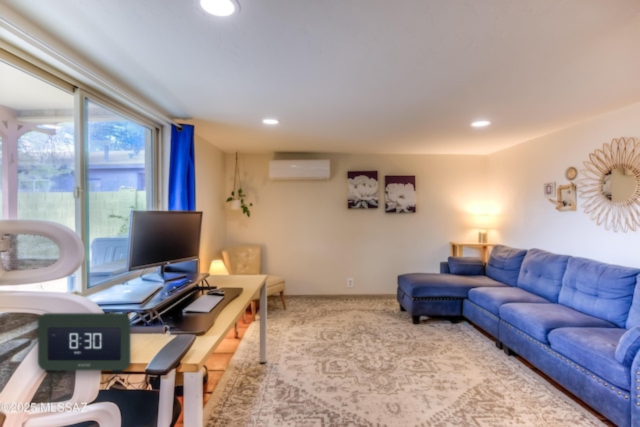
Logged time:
8h30
